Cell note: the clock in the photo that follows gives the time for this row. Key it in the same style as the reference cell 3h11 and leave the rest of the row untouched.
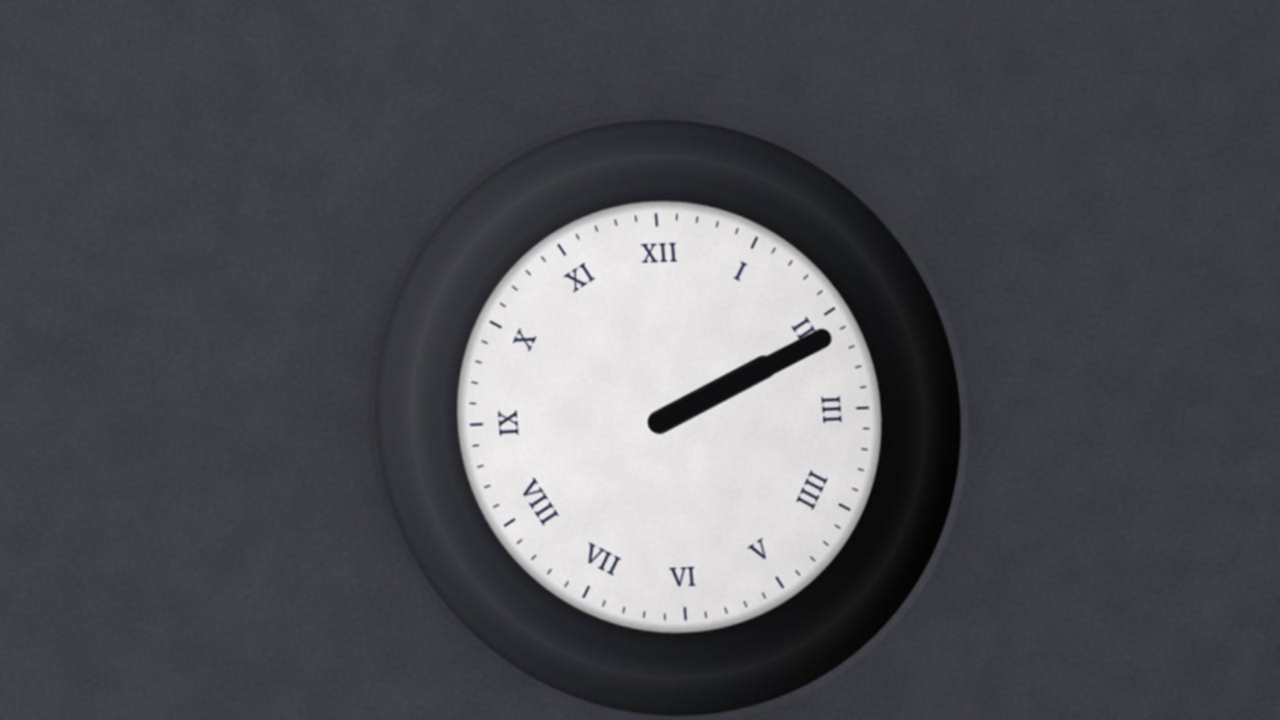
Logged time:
2h11
